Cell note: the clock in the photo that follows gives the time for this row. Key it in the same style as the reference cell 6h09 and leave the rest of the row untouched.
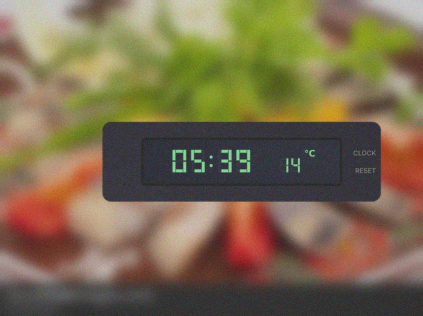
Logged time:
5h39
